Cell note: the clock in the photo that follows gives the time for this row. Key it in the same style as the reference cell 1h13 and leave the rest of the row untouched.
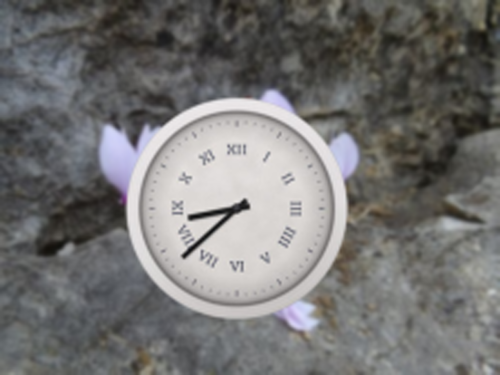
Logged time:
8h38
